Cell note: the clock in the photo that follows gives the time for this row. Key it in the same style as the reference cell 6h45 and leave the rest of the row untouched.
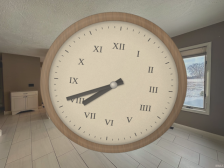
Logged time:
7h41
